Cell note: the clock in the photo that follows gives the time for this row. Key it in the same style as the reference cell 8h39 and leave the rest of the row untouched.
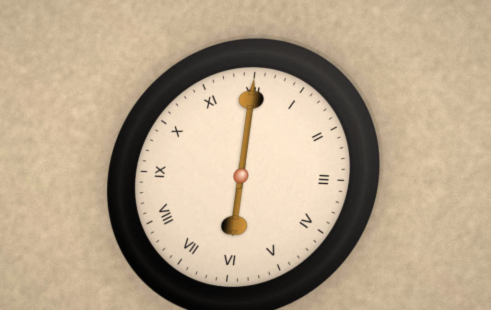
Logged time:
6h00
